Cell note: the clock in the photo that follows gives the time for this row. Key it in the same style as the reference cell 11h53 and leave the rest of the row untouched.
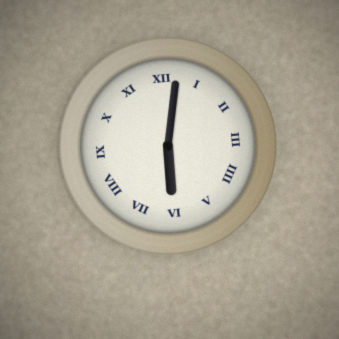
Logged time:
6h02
